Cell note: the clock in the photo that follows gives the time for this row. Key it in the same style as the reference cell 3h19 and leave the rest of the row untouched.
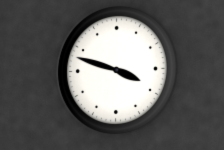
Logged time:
3h48
